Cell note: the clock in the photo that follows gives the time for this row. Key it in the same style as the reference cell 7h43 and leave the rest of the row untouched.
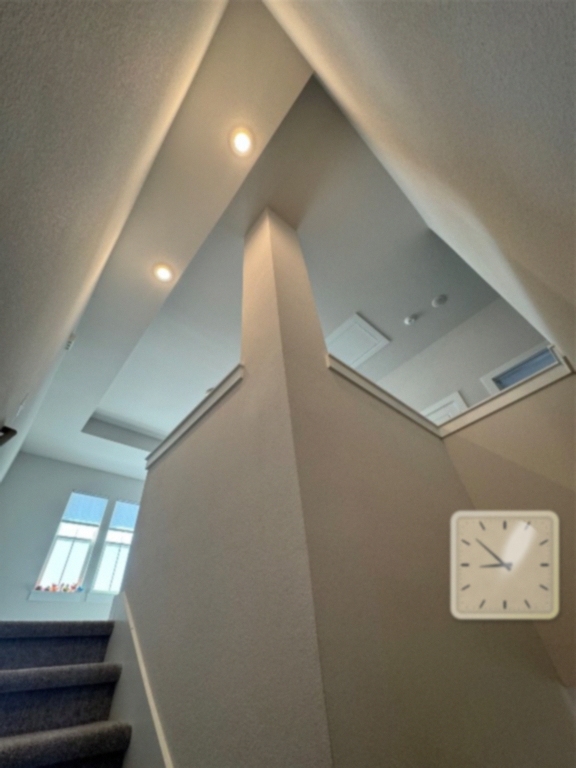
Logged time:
8h52
